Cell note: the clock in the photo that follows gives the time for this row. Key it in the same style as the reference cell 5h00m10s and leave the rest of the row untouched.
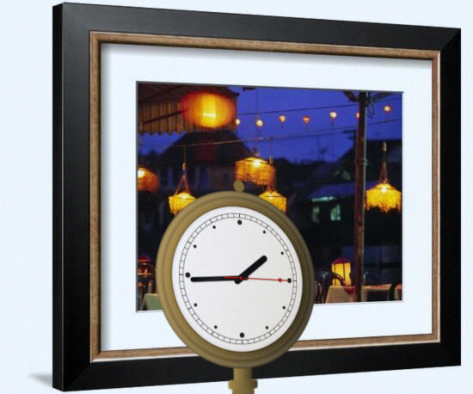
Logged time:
1h44m15s
